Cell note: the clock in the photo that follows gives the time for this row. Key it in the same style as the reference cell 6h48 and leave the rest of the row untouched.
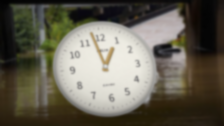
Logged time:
12h58
